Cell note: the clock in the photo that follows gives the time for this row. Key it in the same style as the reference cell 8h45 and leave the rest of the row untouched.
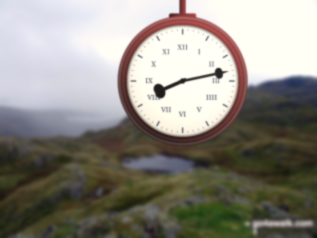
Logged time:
8h13
